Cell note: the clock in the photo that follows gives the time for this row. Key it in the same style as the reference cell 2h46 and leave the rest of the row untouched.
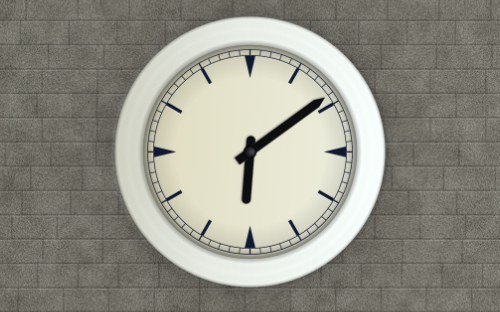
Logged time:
6h09
